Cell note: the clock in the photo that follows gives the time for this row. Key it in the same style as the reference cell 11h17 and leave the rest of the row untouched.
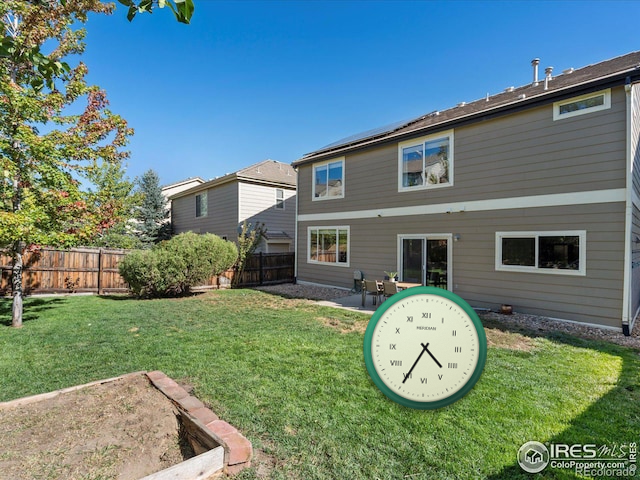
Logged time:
4h35
